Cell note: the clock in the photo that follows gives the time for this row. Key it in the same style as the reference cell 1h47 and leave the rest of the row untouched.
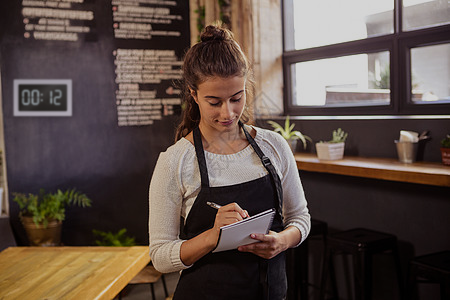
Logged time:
0h12
